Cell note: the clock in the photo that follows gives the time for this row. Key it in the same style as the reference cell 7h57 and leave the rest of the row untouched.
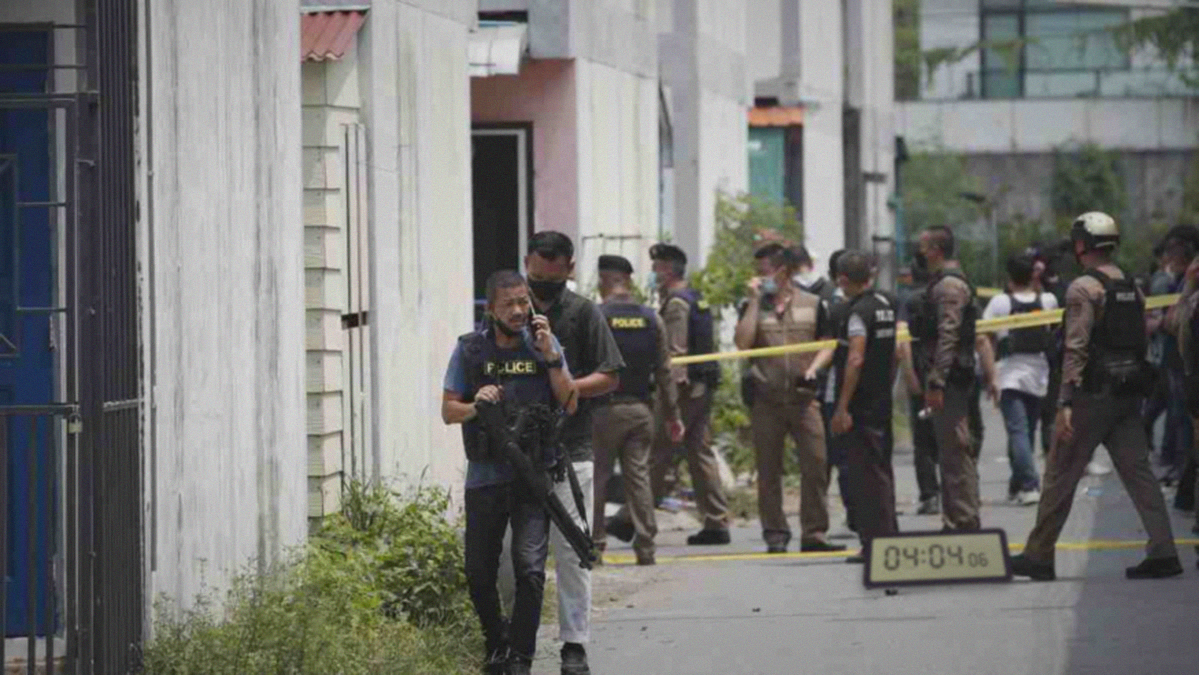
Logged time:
4h04
